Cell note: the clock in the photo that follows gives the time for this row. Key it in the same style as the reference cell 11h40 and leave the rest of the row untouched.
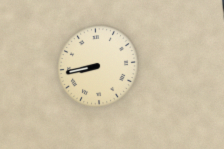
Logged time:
8h44
